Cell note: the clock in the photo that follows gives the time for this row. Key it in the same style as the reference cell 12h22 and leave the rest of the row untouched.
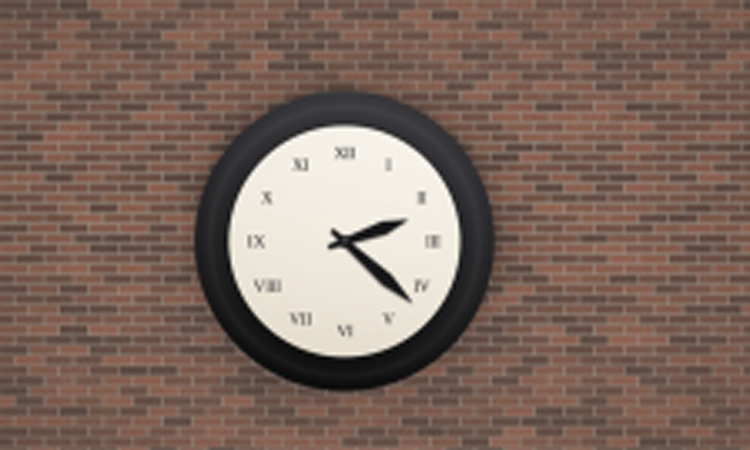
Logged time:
2h22
